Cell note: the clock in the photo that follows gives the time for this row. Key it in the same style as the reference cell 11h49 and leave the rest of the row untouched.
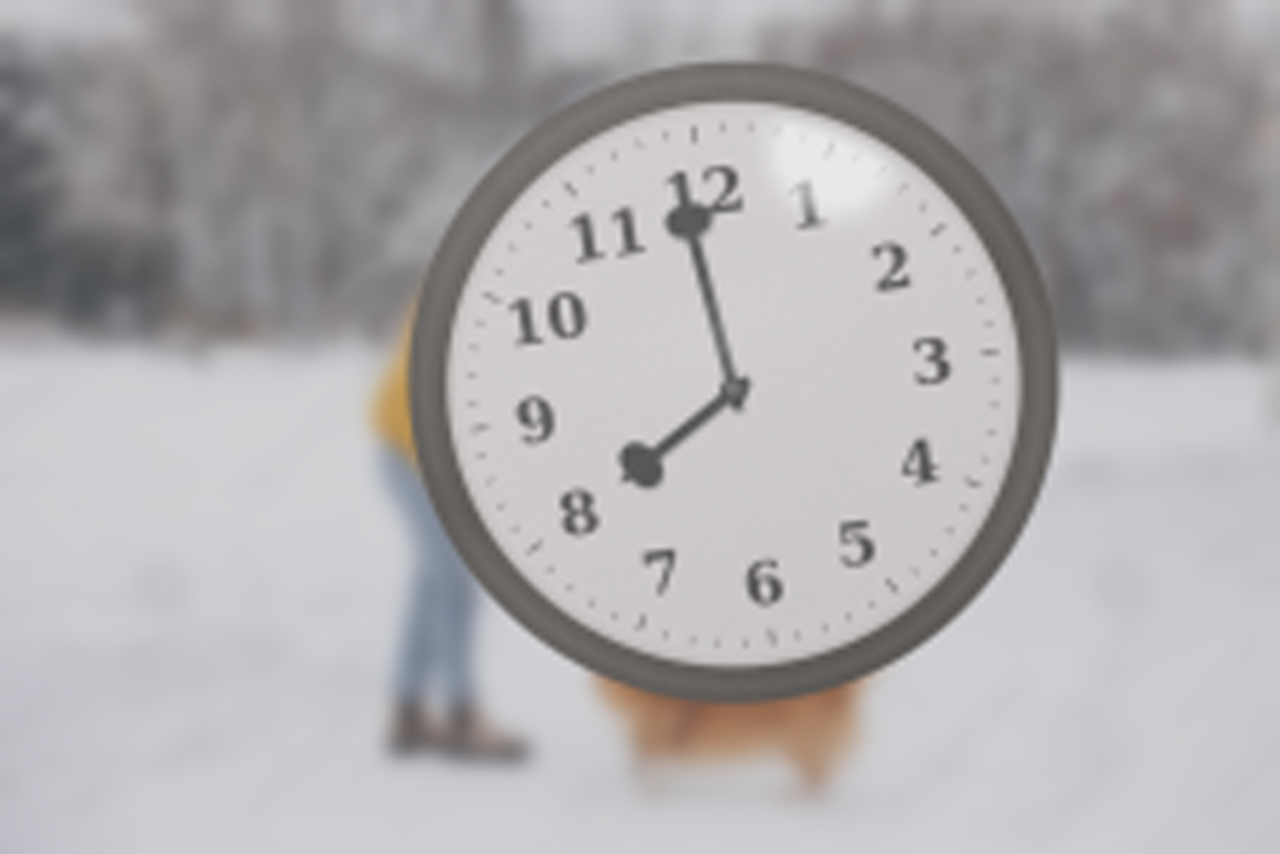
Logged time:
7h59
